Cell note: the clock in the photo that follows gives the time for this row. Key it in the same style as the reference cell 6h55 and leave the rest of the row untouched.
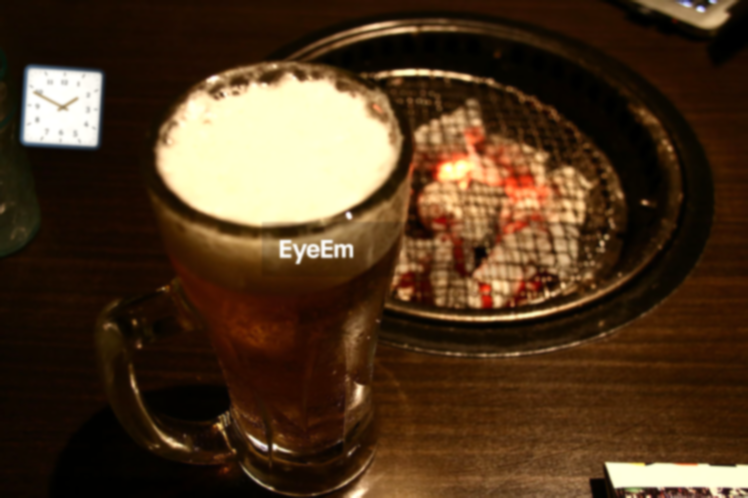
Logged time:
1h49
